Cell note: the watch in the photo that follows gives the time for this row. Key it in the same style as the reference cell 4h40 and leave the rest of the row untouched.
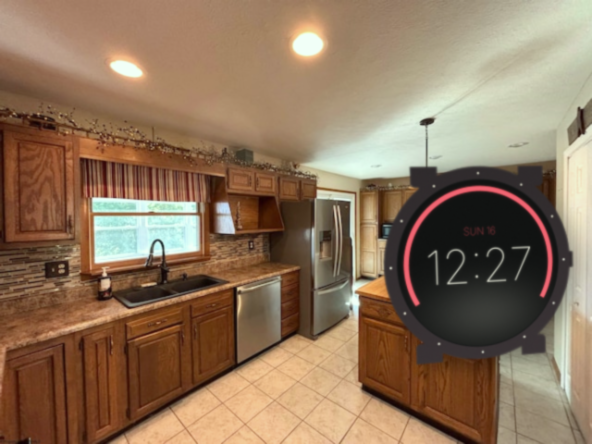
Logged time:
12h27
